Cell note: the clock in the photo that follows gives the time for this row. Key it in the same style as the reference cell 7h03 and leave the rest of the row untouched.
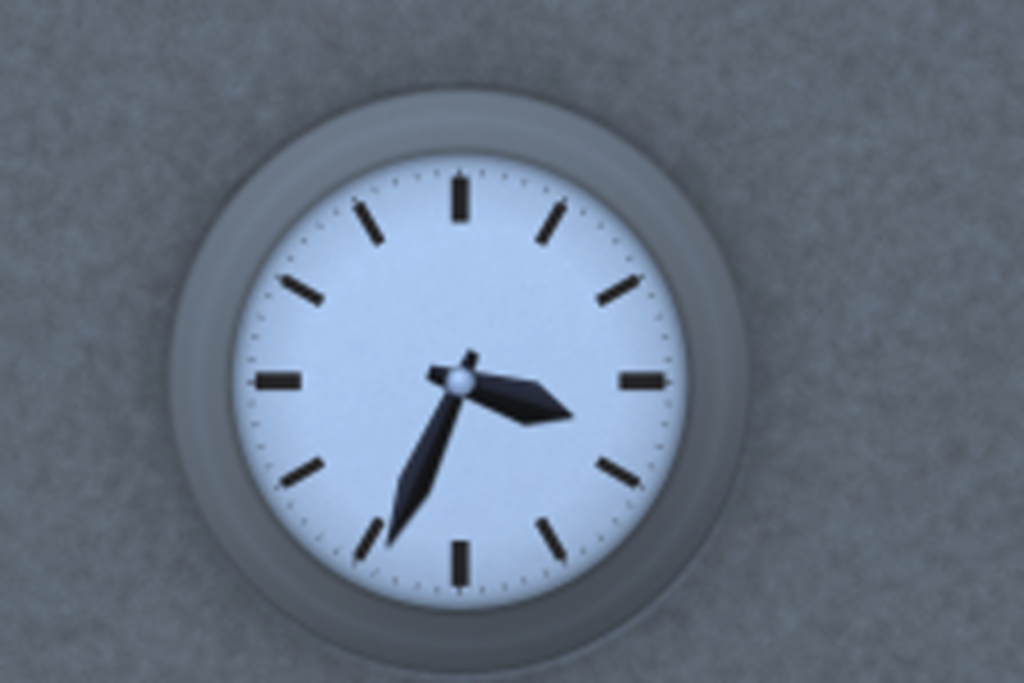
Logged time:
3h34
